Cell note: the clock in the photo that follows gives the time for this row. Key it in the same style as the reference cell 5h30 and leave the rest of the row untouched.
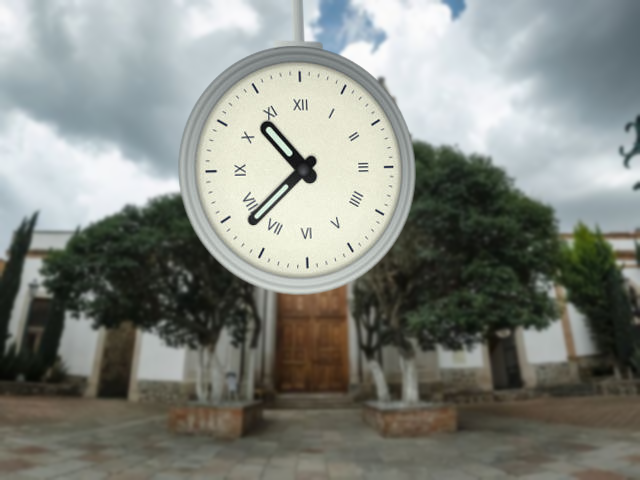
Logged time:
10h38
